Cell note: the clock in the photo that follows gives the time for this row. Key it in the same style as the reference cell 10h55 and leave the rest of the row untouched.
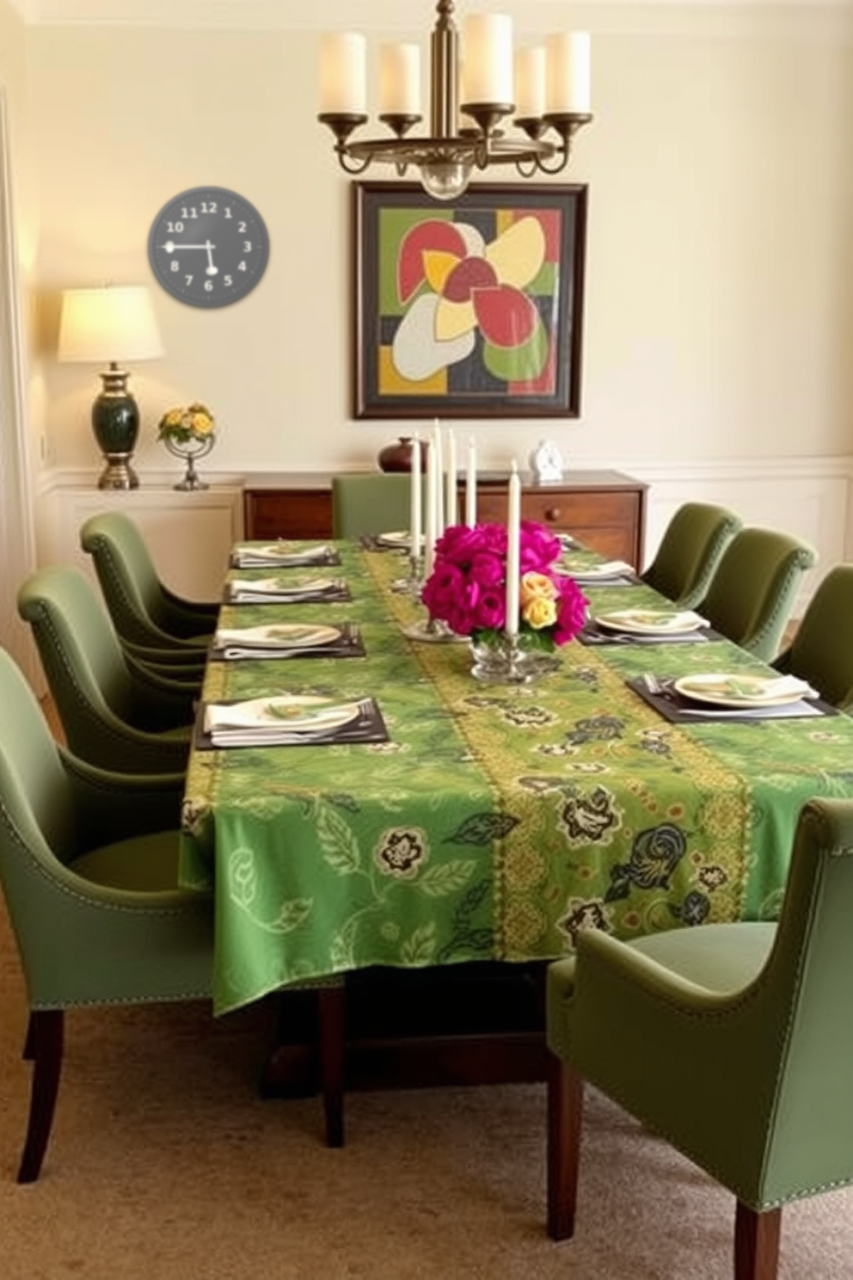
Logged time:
5h45
